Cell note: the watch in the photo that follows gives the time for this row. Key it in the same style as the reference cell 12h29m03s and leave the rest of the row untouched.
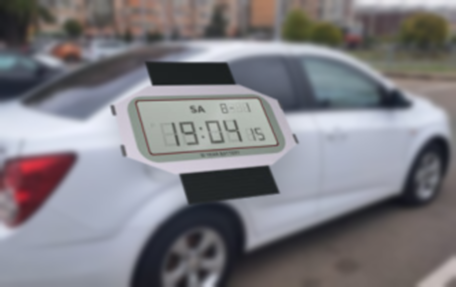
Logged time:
19h04m15s
